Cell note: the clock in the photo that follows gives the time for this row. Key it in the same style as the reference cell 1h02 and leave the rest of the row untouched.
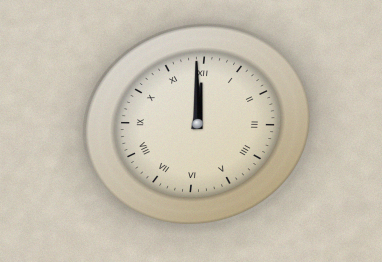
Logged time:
11h59
